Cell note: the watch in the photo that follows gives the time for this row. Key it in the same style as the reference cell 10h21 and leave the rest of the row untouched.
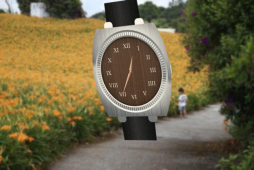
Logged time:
12h35
